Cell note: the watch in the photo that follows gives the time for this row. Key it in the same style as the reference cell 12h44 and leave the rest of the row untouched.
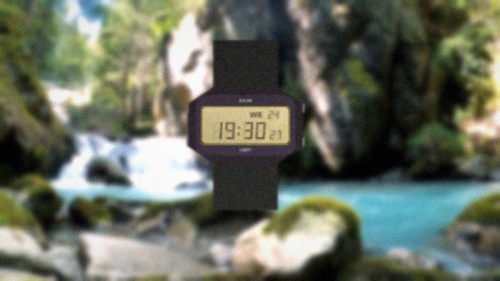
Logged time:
19h30
